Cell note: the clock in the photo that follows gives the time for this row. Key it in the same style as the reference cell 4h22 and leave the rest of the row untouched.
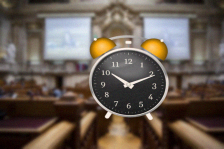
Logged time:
10h11
